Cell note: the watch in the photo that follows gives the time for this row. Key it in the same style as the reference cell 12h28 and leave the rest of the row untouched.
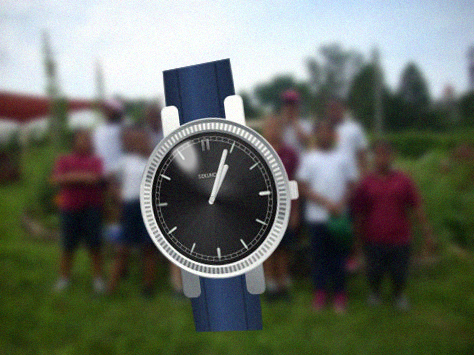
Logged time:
1h04
